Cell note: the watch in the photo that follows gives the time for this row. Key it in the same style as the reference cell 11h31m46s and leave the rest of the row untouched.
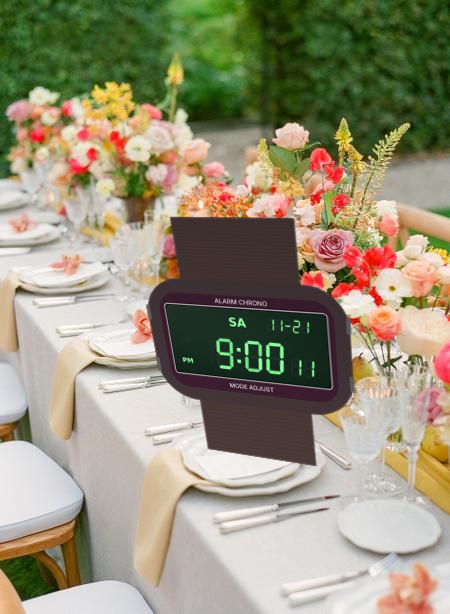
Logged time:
9h00m11s
